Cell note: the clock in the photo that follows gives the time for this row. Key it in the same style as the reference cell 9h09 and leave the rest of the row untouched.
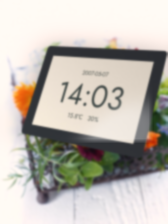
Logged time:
14h03
